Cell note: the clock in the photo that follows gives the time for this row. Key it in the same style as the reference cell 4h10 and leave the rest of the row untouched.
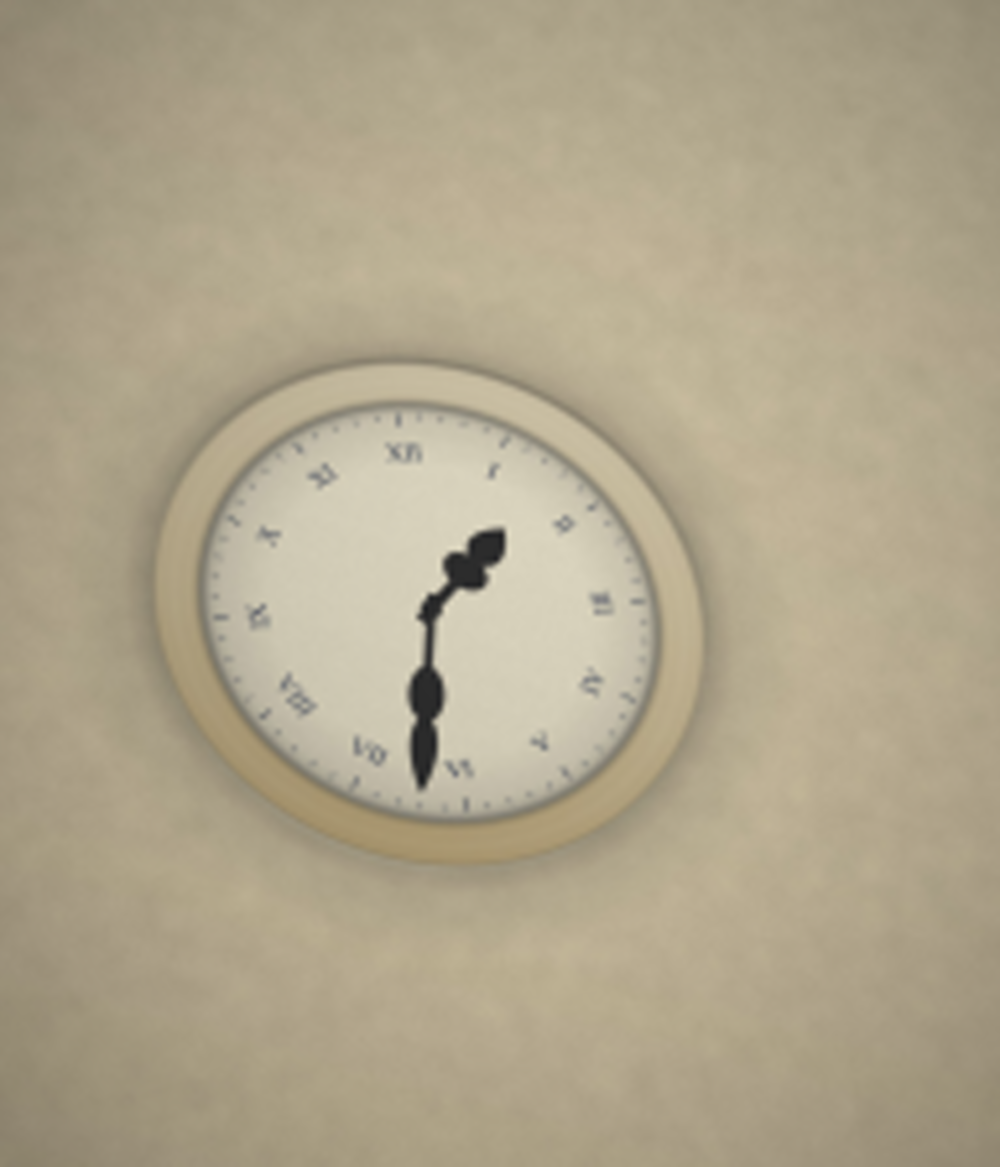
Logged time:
1h32
